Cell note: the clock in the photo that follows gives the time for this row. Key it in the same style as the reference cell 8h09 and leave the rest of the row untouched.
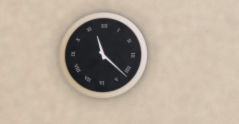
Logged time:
11h22
